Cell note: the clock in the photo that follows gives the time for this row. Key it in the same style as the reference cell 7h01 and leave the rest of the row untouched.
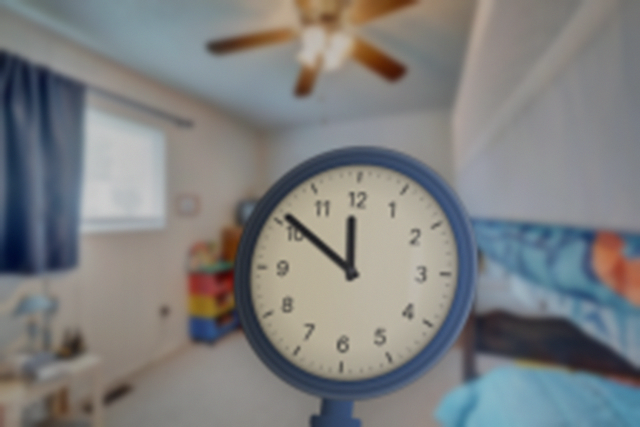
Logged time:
11h51
